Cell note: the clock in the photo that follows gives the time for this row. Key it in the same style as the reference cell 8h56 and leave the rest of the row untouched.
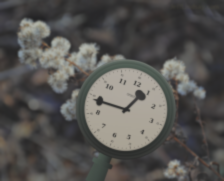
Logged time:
12h44
